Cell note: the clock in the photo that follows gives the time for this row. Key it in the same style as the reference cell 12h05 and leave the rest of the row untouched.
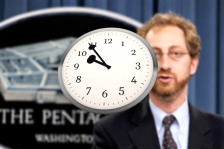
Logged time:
9h54
